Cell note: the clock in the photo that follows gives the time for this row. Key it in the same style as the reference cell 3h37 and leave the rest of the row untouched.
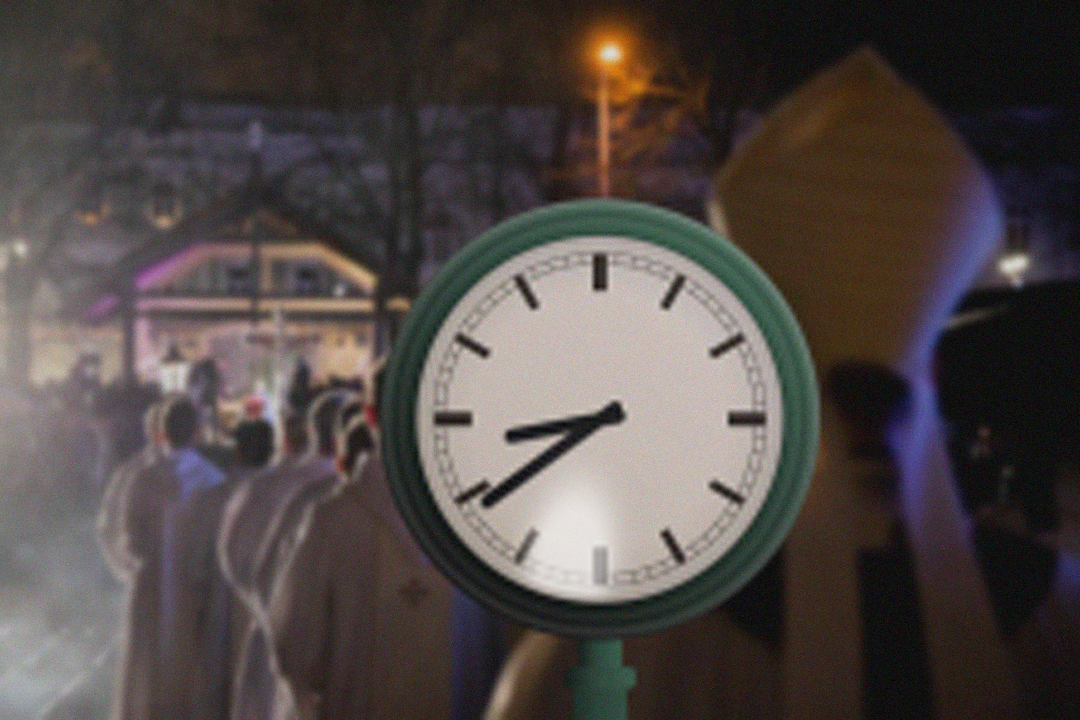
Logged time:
8h39
